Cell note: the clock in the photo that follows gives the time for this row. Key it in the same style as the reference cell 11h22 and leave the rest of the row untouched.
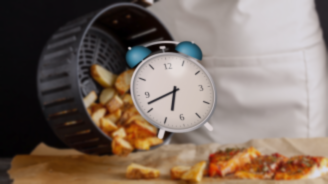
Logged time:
6h42
